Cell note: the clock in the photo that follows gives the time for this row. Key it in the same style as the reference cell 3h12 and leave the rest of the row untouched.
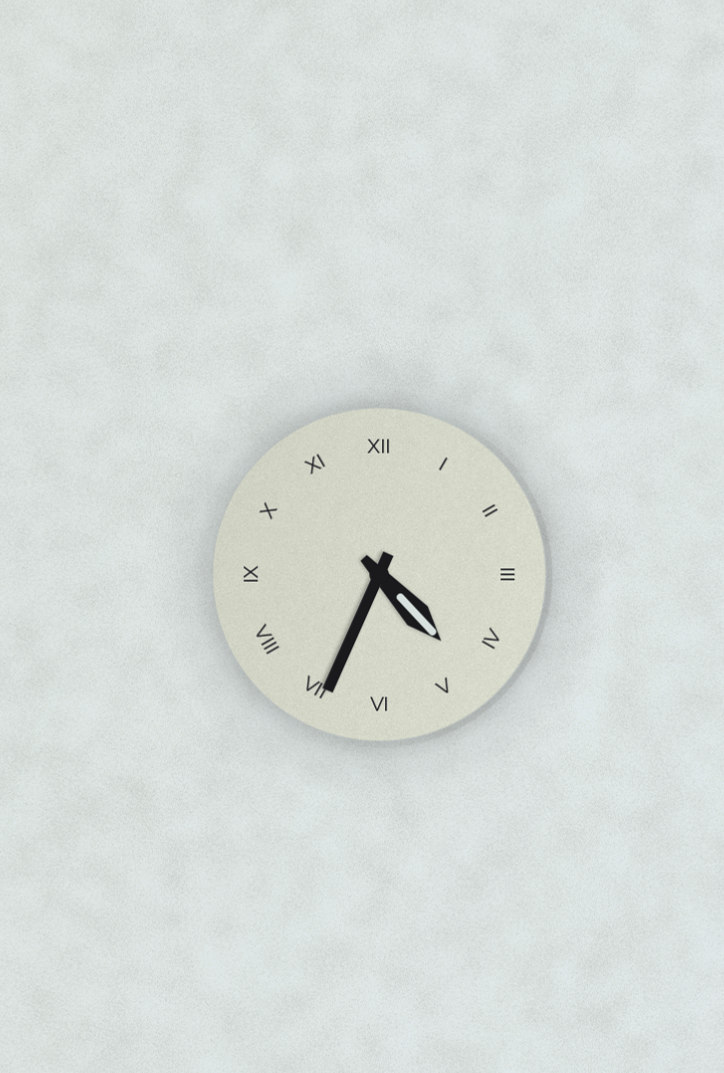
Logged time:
4h34
